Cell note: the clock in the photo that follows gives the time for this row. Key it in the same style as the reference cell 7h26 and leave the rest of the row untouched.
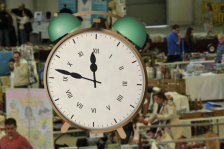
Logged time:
11h47
